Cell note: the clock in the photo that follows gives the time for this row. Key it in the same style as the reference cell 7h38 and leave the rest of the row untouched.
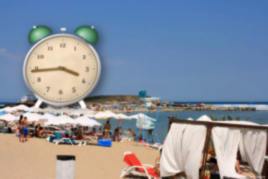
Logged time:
3h44
